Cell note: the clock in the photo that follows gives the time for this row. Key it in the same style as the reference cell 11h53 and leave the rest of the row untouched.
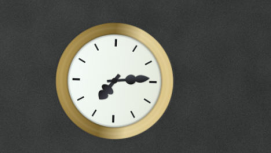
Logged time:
7h14
